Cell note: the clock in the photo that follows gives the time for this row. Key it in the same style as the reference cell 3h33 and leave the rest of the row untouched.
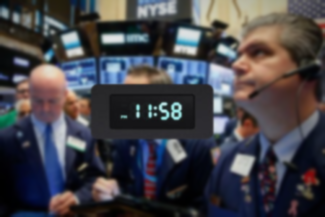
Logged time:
11h58
